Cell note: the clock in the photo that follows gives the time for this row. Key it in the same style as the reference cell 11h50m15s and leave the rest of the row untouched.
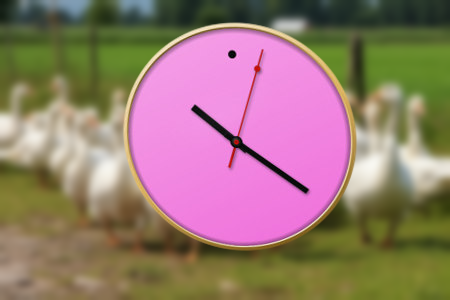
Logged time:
10h21m03s
